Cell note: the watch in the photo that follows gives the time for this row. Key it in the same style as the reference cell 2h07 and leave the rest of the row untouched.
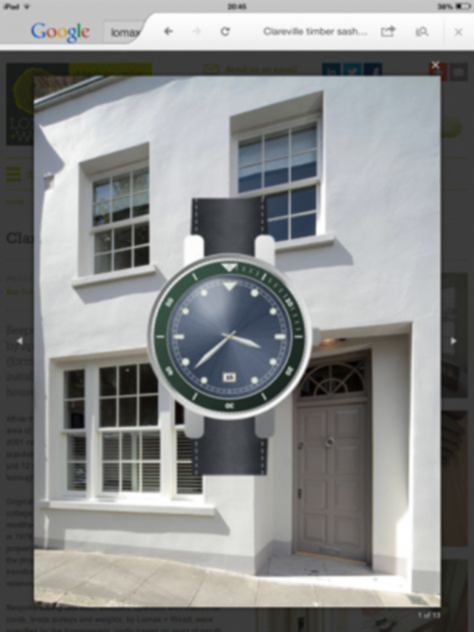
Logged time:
3h38
